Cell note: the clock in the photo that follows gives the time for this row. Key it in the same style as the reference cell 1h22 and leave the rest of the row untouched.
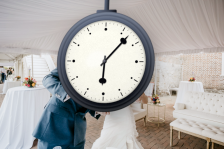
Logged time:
6h07
